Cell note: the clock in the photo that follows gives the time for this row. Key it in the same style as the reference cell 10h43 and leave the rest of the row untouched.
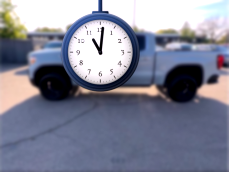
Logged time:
11h01
